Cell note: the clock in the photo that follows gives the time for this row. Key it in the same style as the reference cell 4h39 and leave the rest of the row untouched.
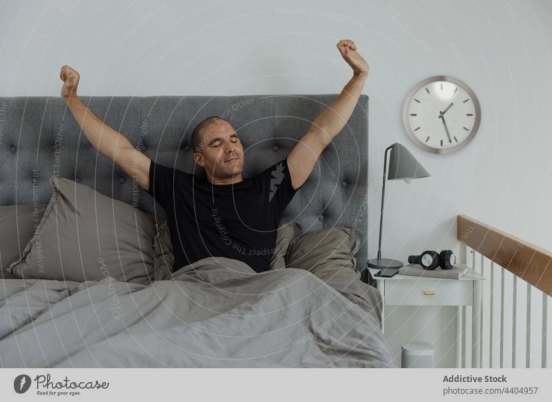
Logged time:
1h27
